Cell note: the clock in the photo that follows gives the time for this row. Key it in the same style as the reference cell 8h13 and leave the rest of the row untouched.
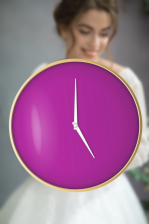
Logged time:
5h00
